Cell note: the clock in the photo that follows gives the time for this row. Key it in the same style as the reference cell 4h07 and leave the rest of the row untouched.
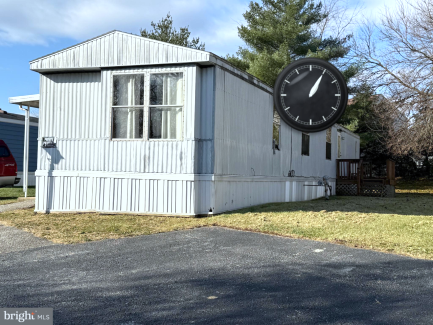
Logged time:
1h05
